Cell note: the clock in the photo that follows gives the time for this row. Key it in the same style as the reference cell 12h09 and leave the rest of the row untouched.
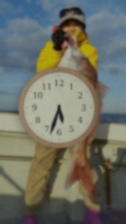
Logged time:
5h33
